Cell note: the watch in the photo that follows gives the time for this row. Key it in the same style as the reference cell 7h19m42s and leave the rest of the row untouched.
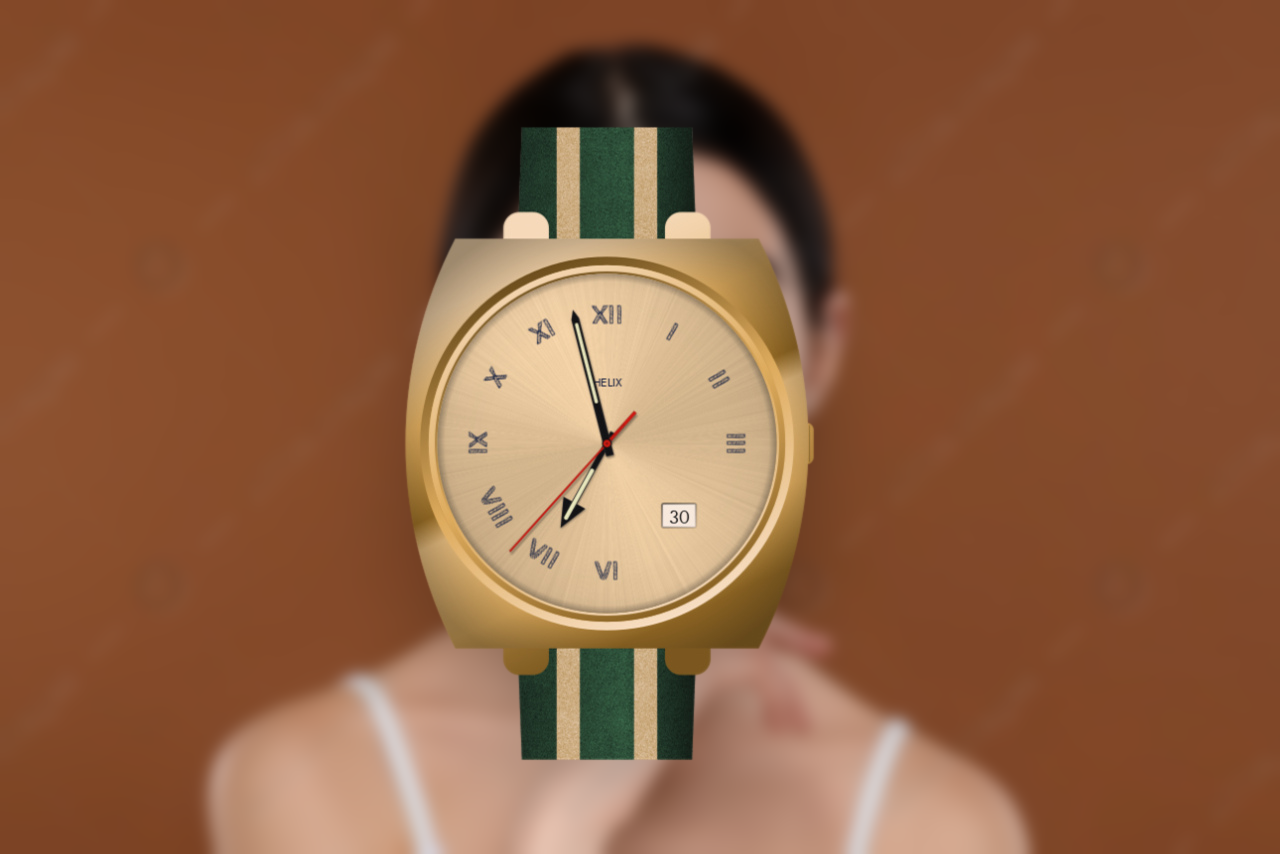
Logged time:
6h57m37s
